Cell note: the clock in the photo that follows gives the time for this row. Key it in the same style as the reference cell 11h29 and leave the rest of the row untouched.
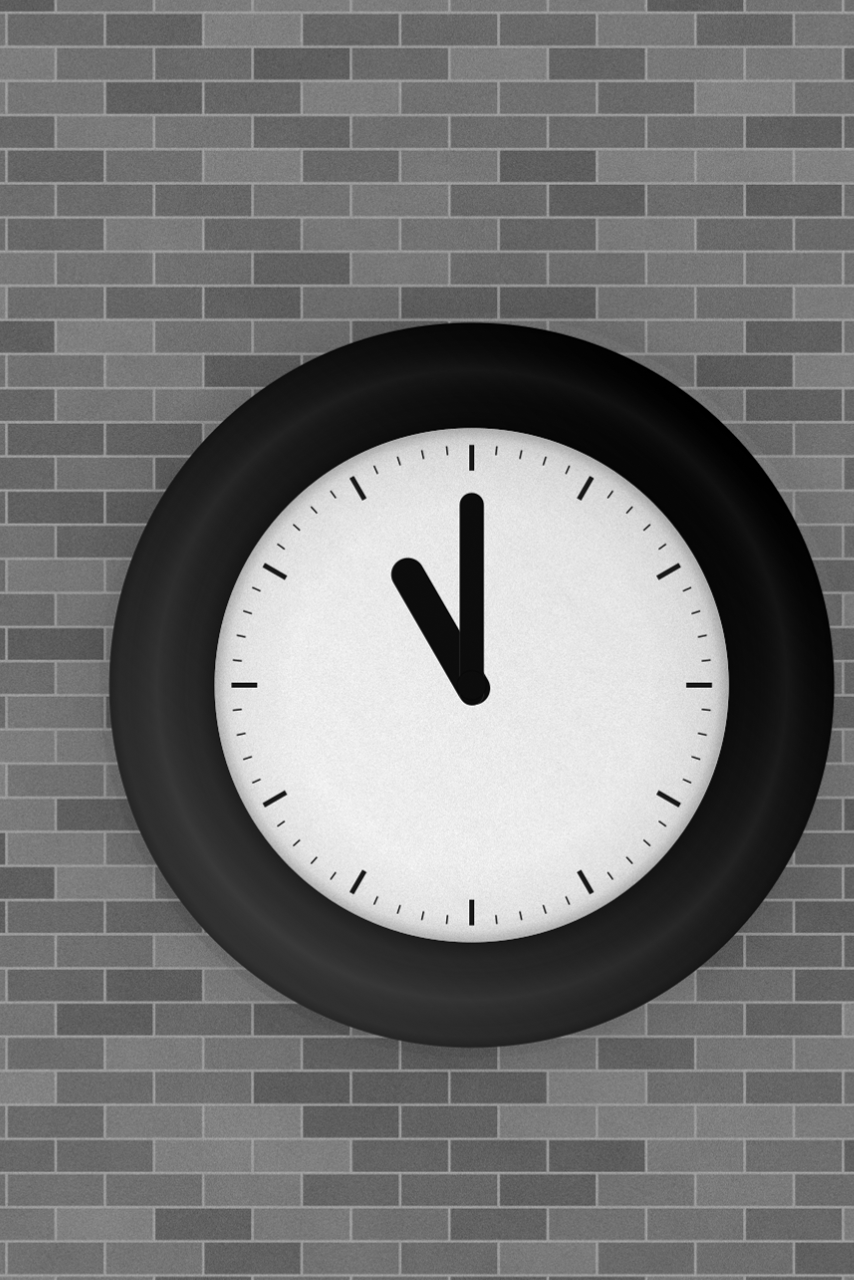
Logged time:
11h00
